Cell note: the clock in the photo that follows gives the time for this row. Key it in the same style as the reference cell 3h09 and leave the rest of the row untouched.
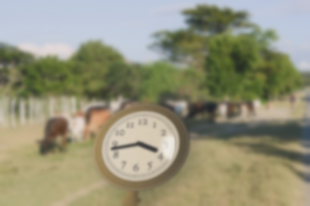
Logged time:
3h43
